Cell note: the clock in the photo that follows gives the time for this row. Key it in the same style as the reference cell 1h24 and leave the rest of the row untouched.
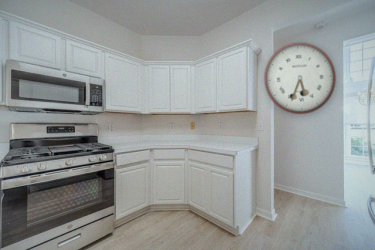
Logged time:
5h34
